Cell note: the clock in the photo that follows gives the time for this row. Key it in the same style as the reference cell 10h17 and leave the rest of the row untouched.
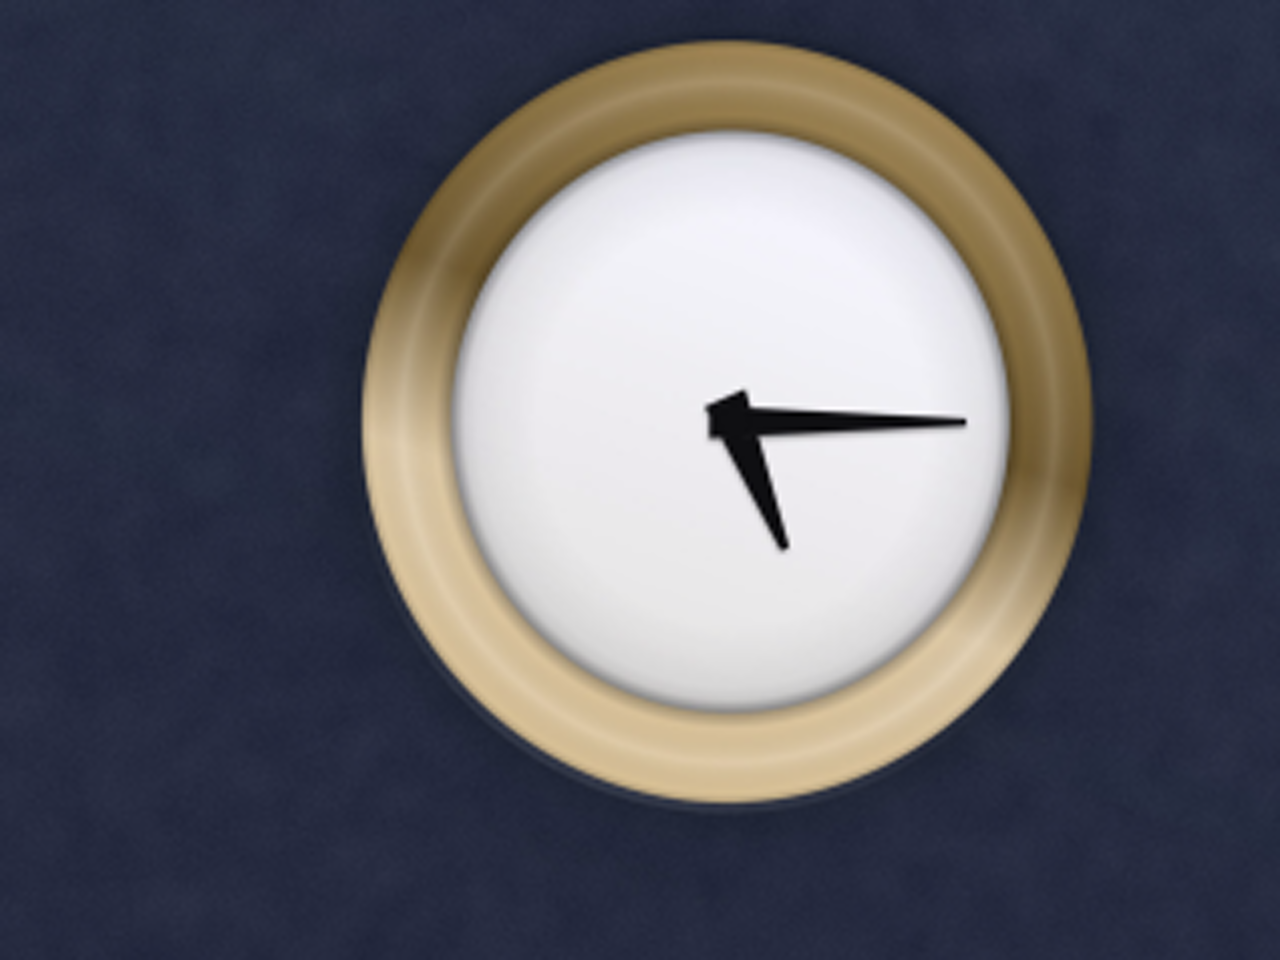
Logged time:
5h15
